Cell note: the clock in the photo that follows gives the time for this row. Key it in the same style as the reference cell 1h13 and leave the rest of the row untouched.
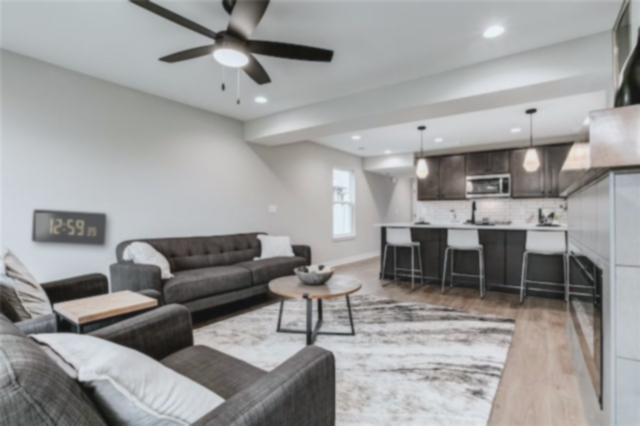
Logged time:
12h59
